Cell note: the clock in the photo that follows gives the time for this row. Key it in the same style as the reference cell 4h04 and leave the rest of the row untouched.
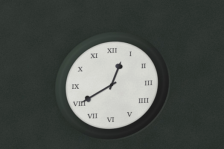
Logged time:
12h40
